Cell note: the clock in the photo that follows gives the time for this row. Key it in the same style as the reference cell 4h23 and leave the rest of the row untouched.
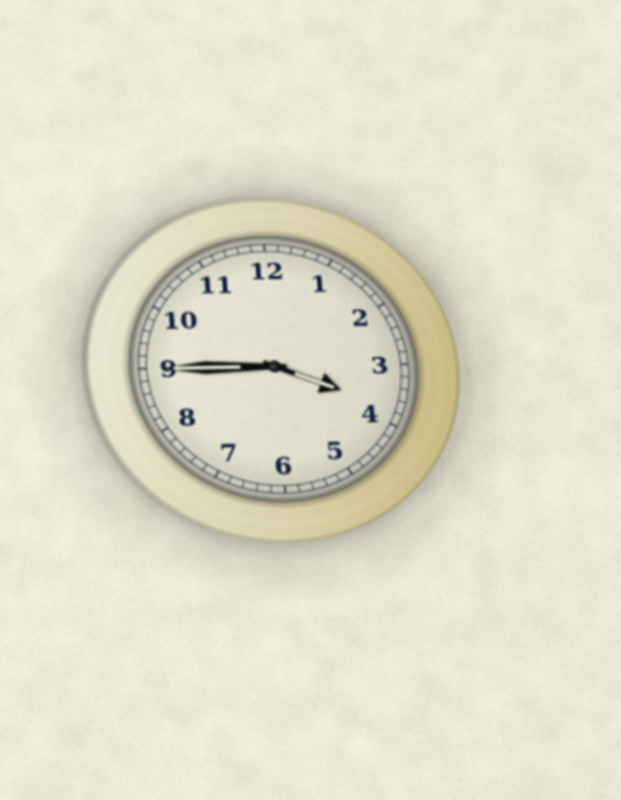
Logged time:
3h45
